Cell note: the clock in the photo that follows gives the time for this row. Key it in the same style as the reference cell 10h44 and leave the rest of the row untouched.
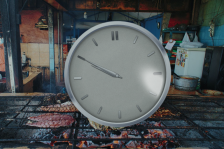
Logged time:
9h50
